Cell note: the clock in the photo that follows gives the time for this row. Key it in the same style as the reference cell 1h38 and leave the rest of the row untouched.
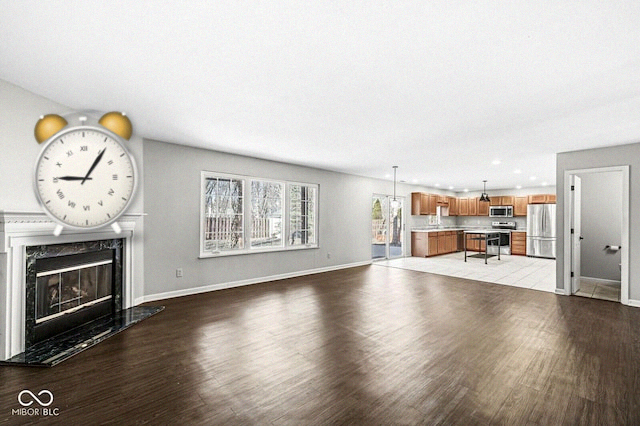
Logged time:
9h06
